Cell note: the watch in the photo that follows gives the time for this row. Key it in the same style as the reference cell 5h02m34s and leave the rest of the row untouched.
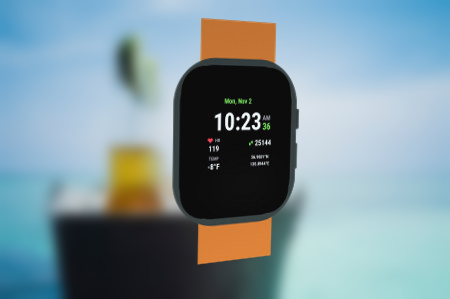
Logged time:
10h23m36s
